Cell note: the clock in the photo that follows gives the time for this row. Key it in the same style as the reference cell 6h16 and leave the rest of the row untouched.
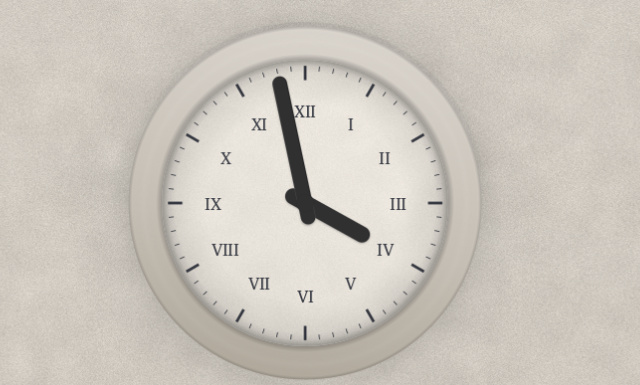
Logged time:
3h58
